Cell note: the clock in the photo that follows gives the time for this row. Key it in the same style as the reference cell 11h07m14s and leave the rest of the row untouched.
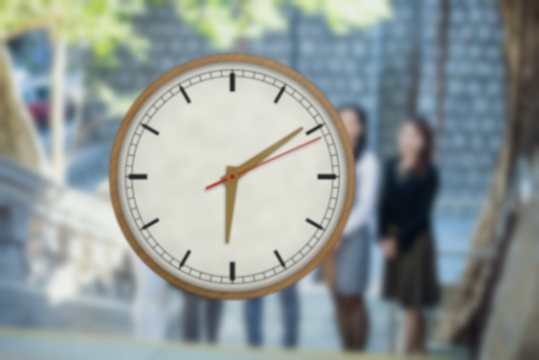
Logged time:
6h09m11s
